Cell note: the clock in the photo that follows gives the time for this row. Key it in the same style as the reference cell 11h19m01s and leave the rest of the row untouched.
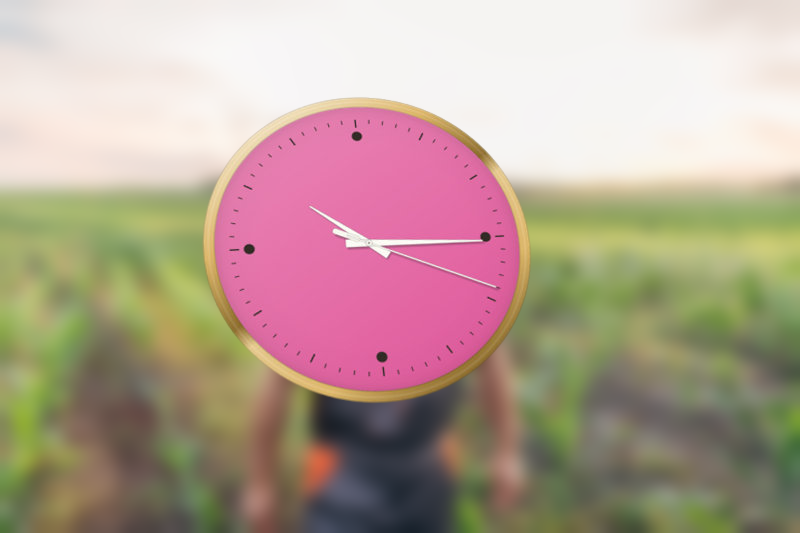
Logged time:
10h15m19s
